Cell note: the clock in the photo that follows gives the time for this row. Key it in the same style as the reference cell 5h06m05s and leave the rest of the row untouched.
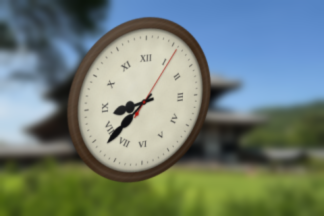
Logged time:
8h38m06s
